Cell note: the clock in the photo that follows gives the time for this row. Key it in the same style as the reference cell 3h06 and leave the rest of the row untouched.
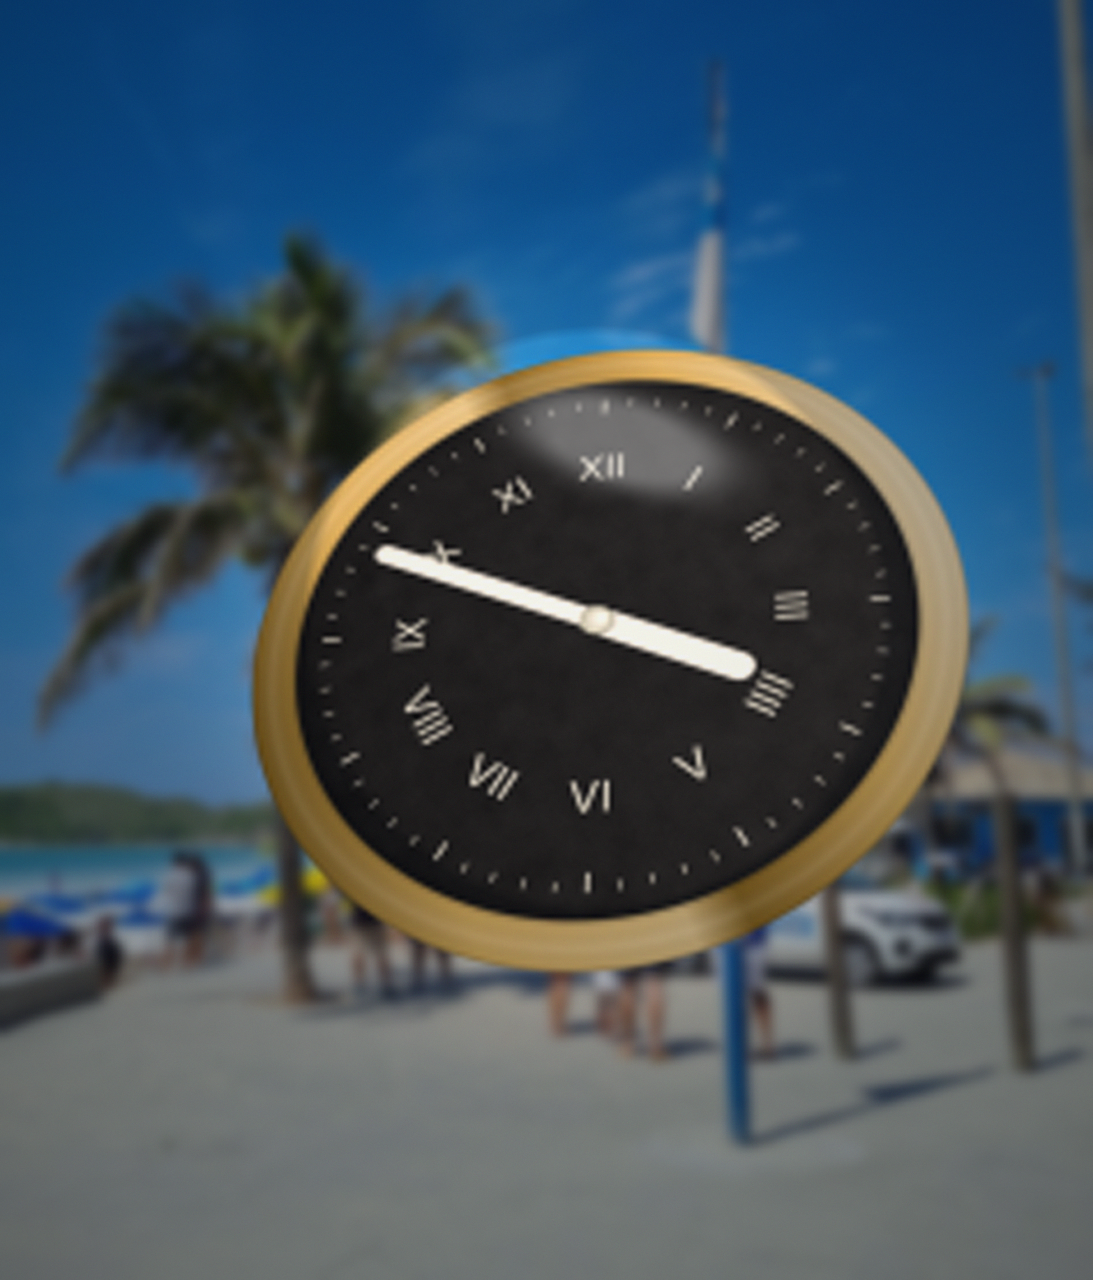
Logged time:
3h49
